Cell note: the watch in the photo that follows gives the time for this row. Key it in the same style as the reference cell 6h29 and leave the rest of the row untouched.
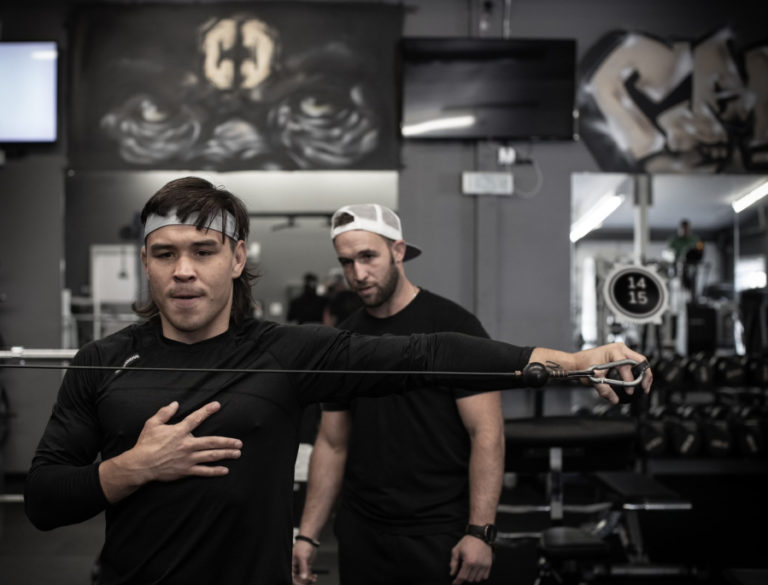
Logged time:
14h15
